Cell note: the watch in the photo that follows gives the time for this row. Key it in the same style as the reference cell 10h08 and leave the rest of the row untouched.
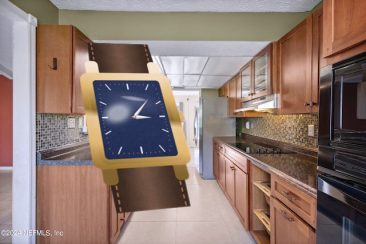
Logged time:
3h07
